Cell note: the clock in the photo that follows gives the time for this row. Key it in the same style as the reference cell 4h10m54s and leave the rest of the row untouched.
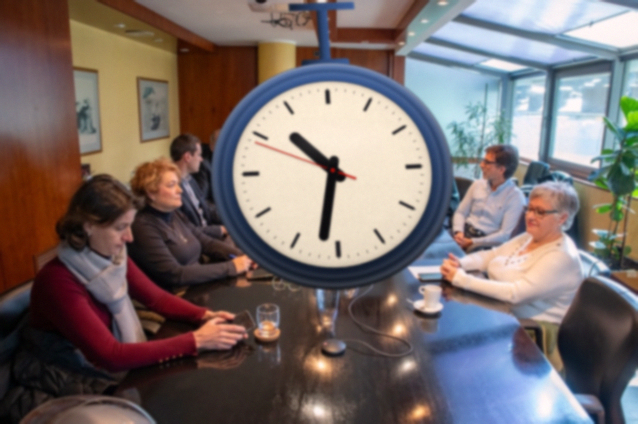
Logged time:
10h31m49s
